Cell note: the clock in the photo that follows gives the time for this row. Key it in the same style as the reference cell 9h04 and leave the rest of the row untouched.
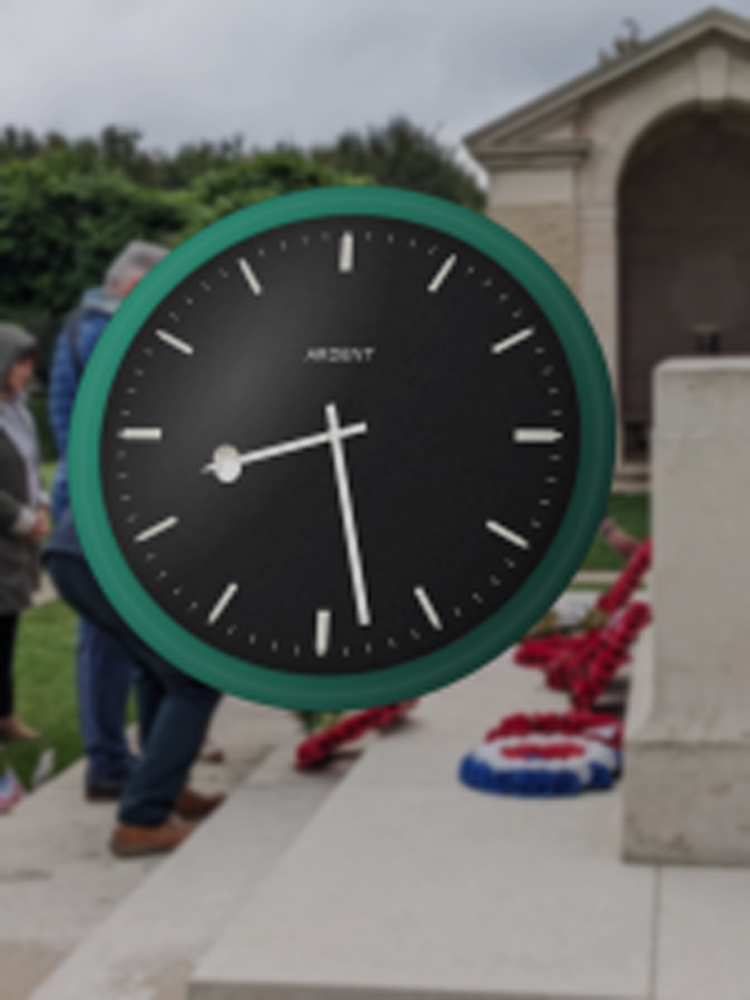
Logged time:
8h28
